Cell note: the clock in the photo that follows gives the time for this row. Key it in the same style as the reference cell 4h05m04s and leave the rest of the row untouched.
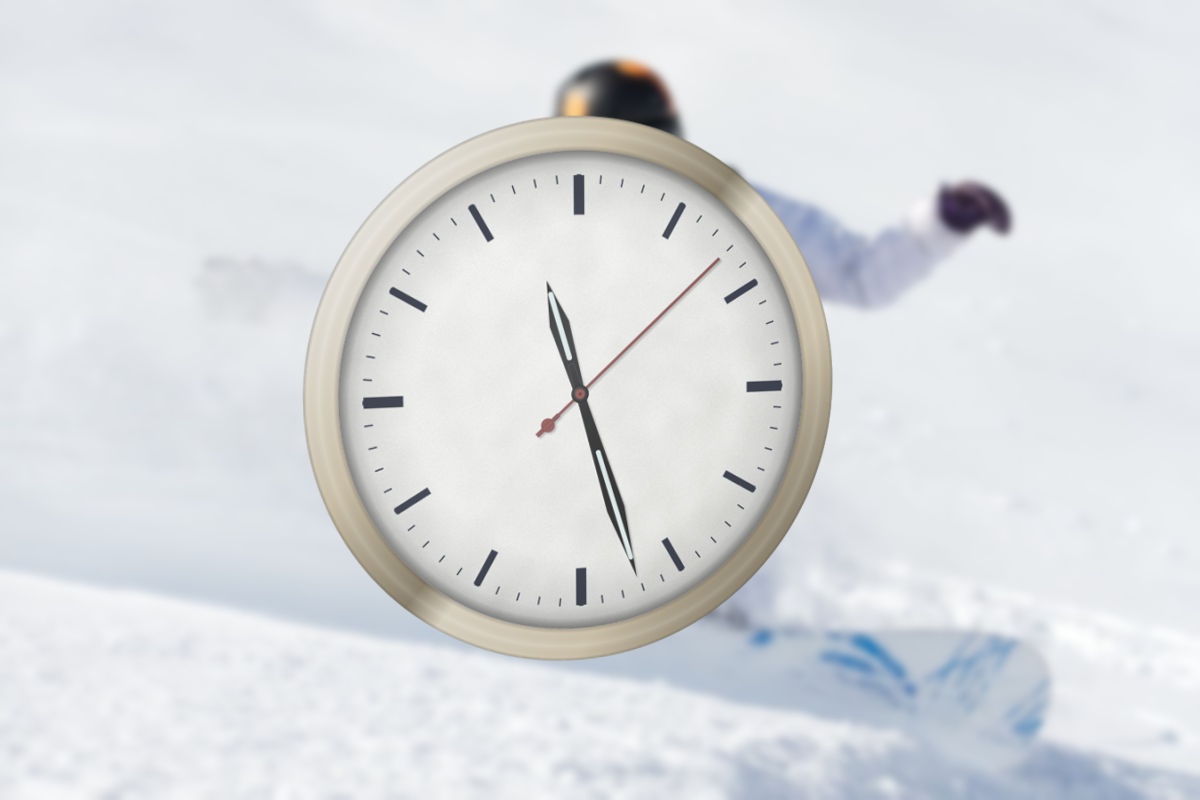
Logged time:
11h27m08s
